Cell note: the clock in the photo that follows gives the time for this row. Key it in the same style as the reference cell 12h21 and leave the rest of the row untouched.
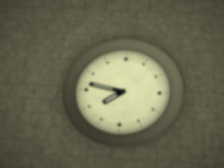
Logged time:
7h47
